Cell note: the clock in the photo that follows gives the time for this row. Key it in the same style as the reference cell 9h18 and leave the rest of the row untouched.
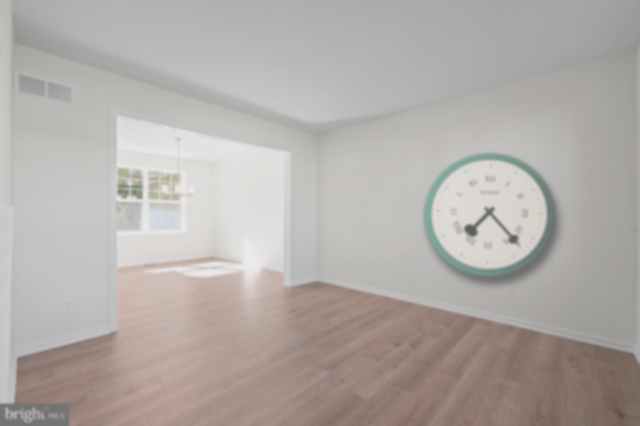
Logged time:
7h23
